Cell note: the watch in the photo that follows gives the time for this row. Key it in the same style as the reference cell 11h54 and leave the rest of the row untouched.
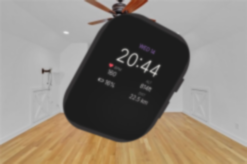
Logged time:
20h44
